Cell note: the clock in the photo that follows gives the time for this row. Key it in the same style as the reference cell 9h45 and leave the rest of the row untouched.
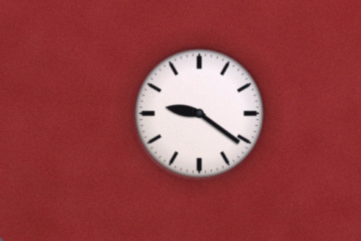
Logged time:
9h21
